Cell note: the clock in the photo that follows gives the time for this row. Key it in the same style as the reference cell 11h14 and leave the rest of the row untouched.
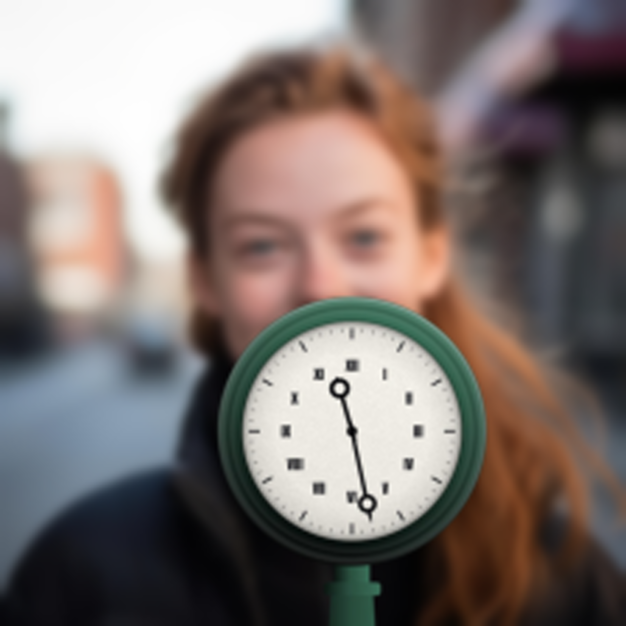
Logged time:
11h28
